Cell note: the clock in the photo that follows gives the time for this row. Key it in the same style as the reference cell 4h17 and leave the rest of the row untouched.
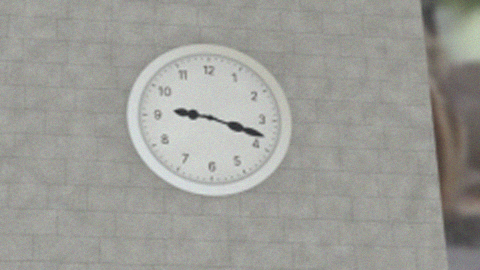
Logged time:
9h18
